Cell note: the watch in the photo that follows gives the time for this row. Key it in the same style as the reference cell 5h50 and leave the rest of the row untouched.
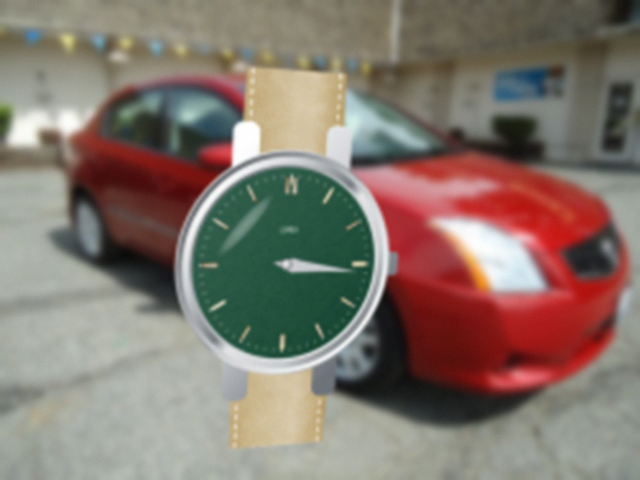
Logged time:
3h16
